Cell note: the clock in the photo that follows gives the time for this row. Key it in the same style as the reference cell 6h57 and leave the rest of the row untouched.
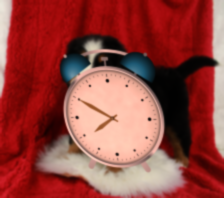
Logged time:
7h50
